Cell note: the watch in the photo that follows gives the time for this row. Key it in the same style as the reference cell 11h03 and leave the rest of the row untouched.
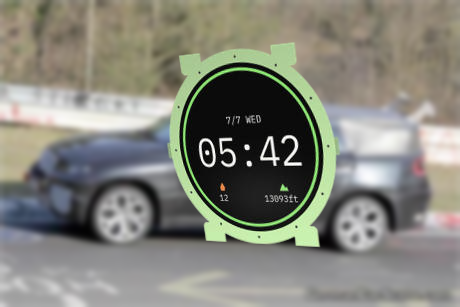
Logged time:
5h42
